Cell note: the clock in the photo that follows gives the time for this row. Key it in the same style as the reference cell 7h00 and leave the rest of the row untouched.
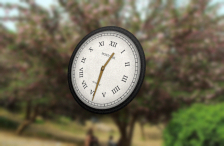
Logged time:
12h29
